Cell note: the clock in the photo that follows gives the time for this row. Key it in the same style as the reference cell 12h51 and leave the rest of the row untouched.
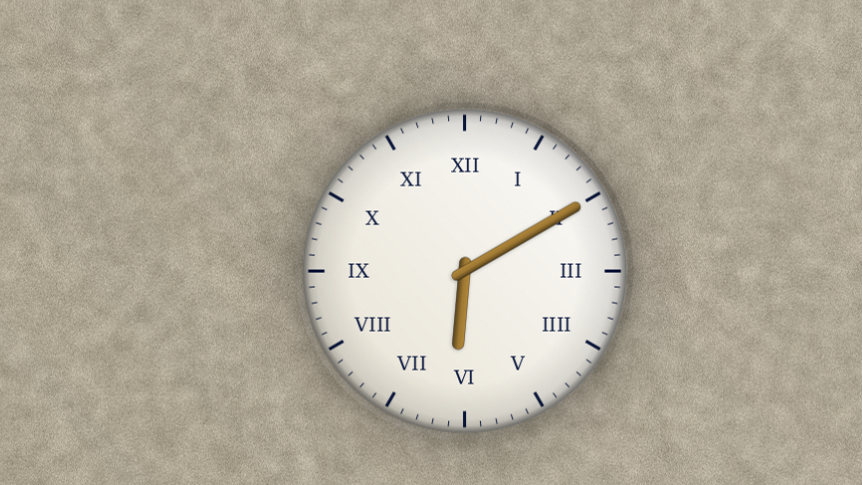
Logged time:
6h10
